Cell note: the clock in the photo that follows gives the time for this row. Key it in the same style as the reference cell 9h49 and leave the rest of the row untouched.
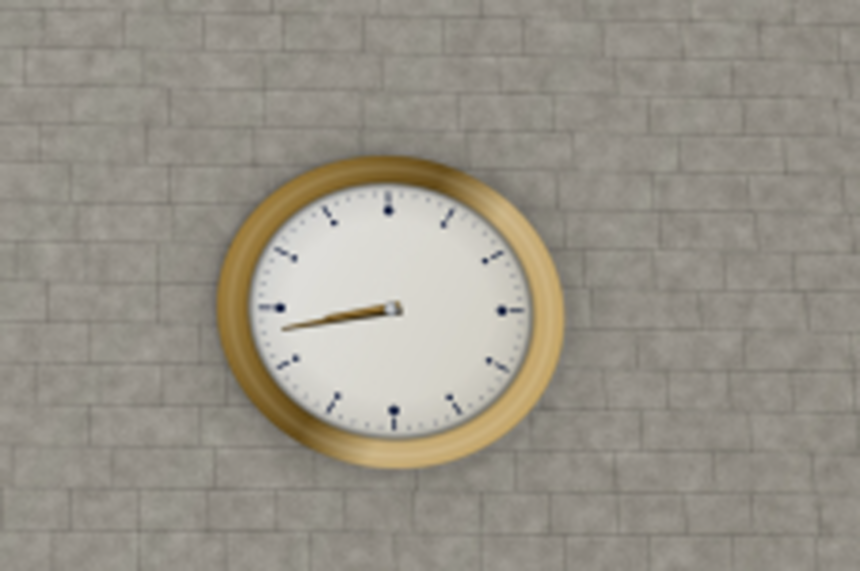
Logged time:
8h43
